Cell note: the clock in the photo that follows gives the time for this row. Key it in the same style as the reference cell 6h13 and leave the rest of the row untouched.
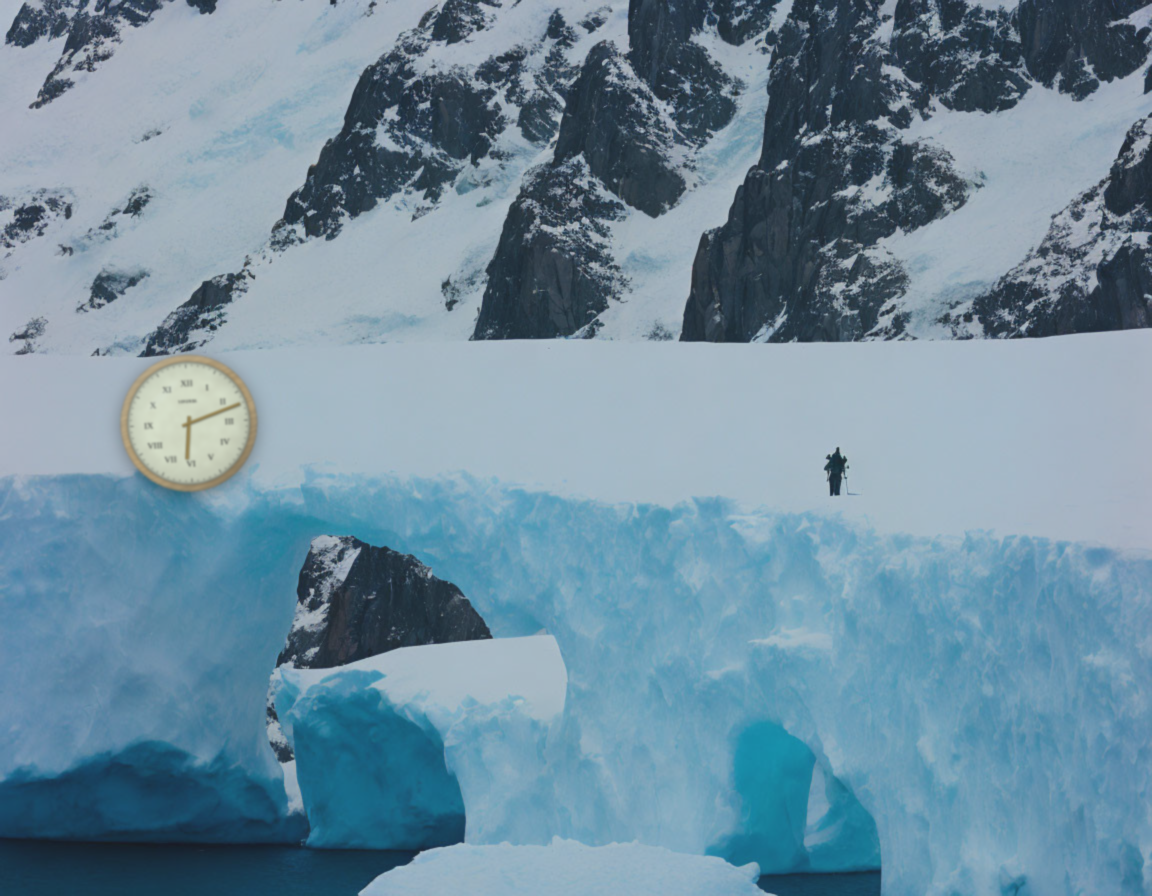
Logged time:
6h12
